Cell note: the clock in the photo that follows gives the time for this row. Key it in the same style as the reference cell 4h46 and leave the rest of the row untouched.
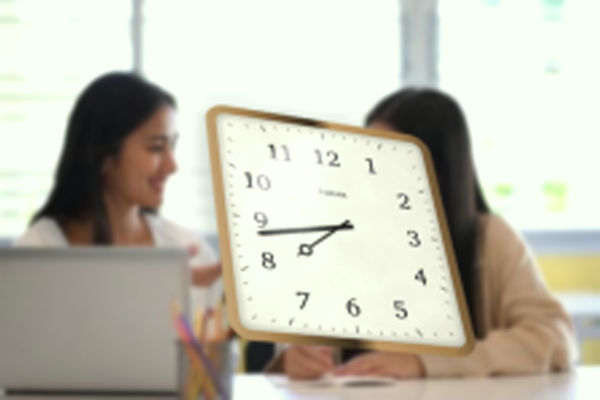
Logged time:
7h43
